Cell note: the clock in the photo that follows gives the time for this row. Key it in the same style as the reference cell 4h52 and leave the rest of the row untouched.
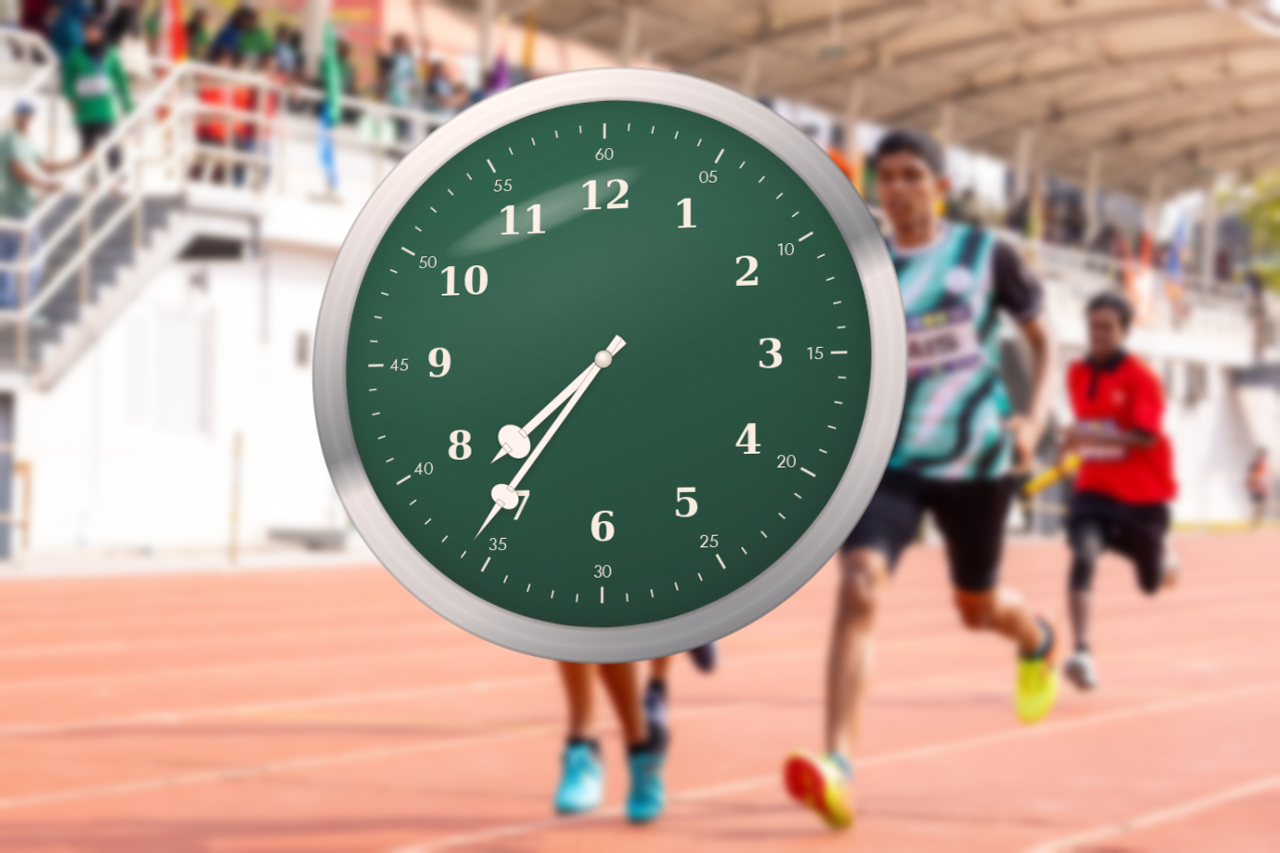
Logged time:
7h36
